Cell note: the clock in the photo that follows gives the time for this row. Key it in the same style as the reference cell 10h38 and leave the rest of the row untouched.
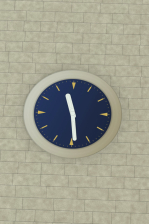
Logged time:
11h29
